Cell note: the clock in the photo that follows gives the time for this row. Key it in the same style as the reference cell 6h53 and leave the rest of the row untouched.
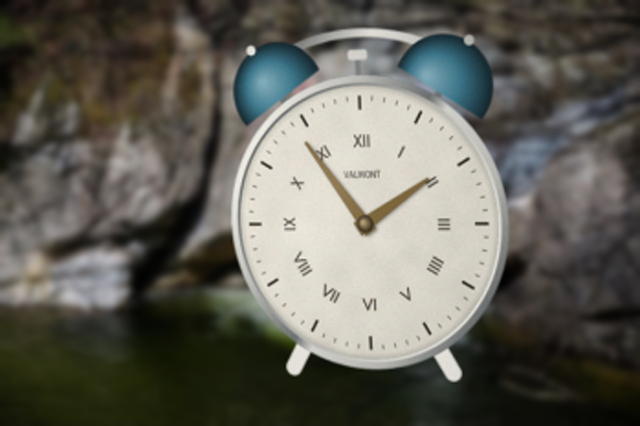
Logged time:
1h54
